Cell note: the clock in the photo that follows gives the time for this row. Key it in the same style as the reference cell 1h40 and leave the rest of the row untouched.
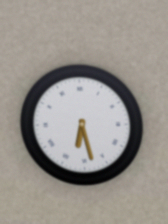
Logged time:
6h28
